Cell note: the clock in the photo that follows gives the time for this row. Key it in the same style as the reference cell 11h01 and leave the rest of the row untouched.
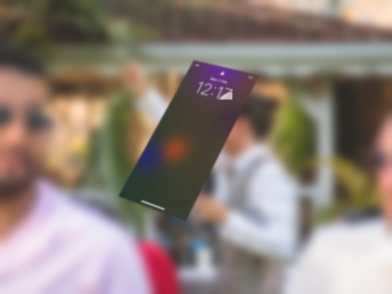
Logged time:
12h17
